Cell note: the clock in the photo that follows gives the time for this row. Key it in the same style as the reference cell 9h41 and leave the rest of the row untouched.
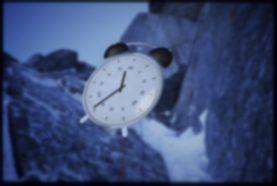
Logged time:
11h36
